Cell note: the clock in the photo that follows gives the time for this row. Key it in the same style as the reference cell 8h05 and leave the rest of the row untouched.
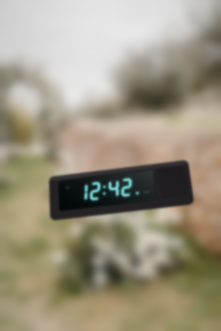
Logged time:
12h42
